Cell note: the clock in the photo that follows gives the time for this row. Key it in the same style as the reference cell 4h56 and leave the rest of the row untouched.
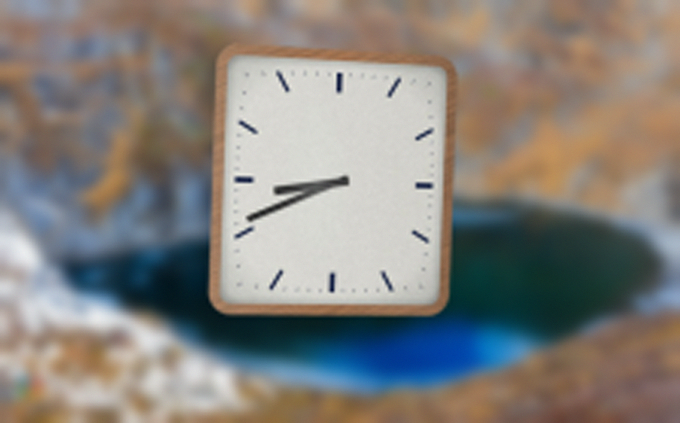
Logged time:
8h41
